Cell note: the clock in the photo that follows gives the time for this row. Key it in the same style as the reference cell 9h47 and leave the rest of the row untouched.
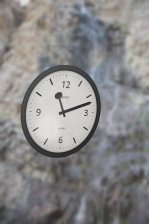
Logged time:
11h12
